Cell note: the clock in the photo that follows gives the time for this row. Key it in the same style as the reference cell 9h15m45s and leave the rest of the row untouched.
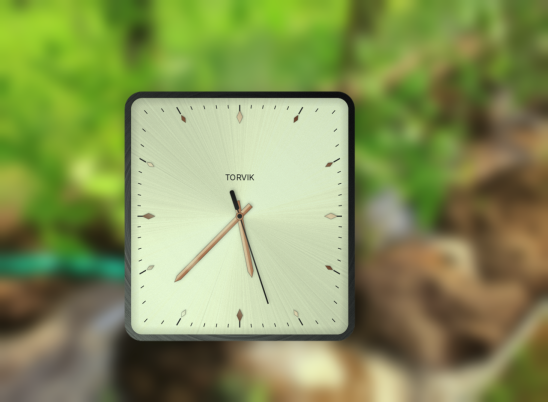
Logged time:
5h37m27s
